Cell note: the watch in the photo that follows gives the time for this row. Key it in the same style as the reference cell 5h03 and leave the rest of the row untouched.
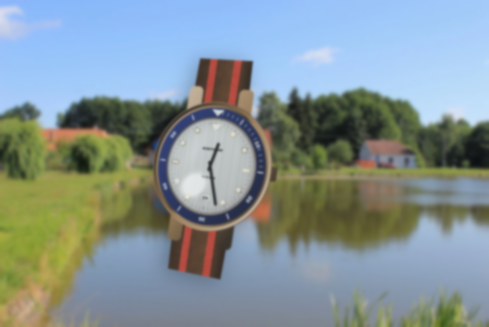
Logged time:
12h27
